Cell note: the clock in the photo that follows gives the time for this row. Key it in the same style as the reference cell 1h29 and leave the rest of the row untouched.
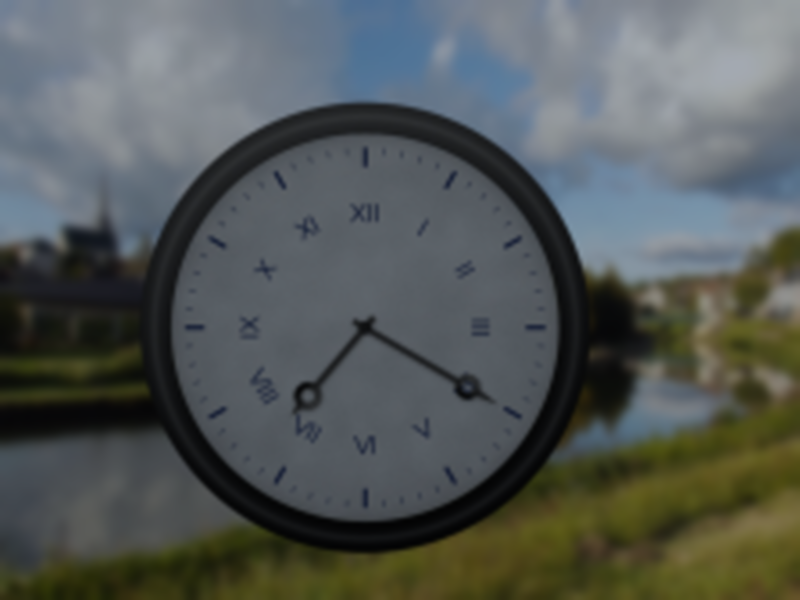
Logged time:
7h20
